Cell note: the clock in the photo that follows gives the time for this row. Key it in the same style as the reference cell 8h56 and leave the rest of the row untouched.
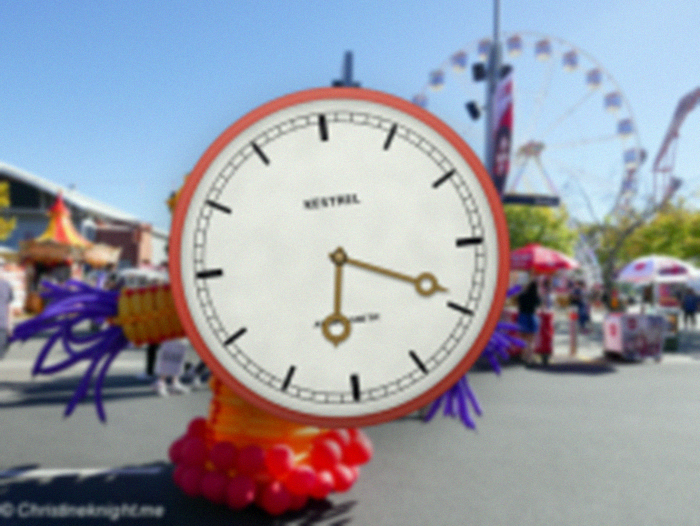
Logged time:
6h19
